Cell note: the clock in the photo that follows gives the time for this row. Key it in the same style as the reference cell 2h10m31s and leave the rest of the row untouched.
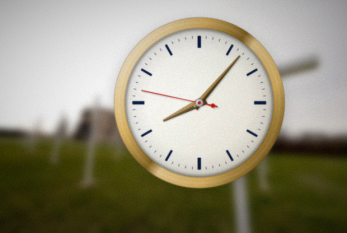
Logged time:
8h06m47s
